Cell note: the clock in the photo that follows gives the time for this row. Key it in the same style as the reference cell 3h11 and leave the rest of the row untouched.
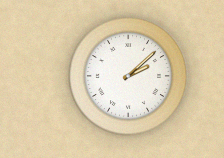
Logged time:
2h08
